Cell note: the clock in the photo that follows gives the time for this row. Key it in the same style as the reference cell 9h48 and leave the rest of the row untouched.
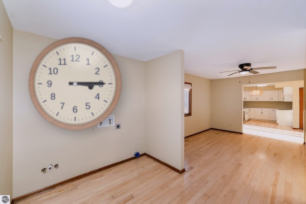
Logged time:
3h15
